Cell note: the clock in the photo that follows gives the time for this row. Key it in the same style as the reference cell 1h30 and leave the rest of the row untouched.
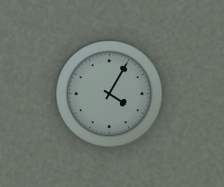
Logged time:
4h05
